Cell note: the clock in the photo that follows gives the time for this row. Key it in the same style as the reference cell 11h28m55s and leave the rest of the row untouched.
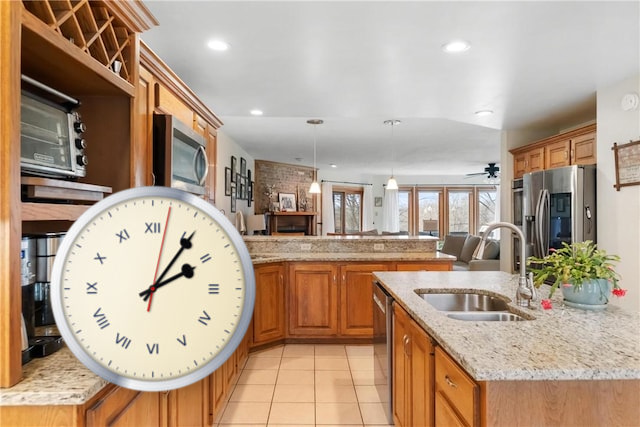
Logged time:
2h06m02s
